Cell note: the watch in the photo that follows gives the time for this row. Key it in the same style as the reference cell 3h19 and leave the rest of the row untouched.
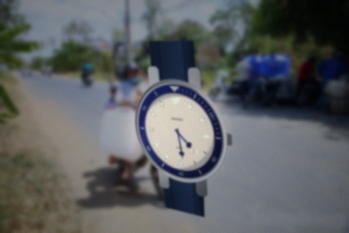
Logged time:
4h29
